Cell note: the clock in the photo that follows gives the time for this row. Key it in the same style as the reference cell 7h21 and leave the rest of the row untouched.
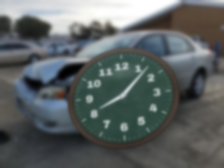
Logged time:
8h07
